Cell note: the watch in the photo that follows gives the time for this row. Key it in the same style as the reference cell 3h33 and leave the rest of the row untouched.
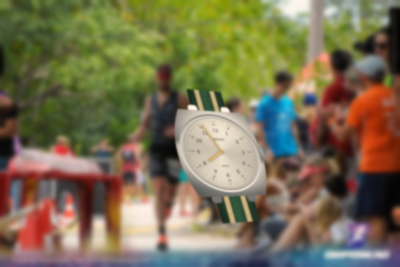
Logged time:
7h56
